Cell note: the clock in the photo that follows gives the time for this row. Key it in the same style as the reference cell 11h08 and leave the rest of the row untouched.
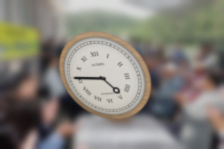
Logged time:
4h46
